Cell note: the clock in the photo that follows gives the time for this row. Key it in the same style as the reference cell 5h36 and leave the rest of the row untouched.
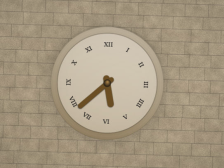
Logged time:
5h38
